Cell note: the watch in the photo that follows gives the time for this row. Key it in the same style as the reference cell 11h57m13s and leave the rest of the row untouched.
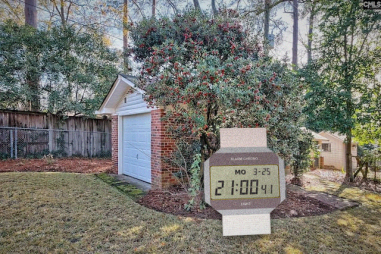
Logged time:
21h00m41s
